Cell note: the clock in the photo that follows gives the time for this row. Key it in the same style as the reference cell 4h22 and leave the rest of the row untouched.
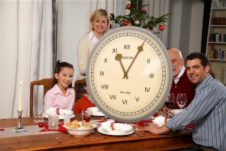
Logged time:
11h05
